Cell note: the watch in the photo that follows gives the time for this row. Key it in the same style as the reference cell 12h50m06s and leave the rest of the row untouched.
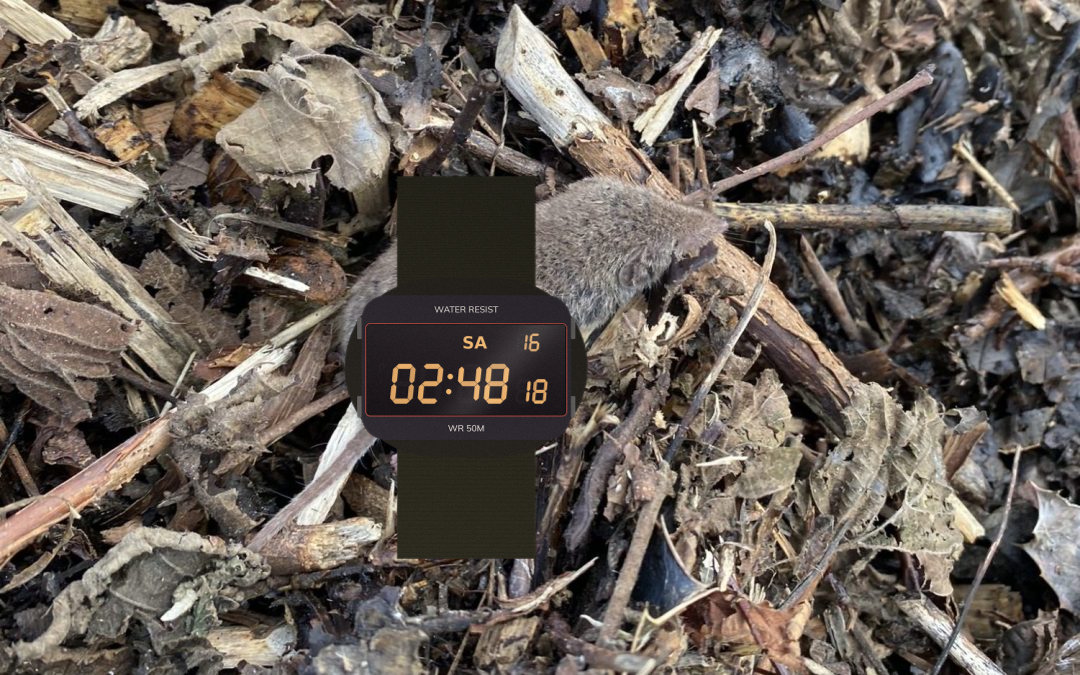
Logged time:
2h48m18s
